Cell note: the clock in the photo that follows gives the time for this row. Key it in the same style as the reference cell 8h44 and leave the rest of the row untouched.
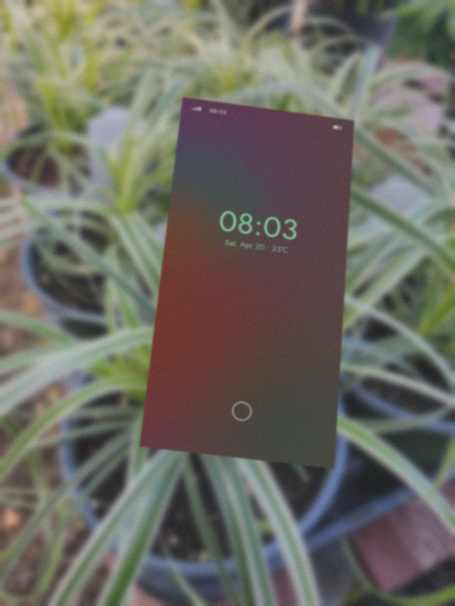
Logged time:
8h03
